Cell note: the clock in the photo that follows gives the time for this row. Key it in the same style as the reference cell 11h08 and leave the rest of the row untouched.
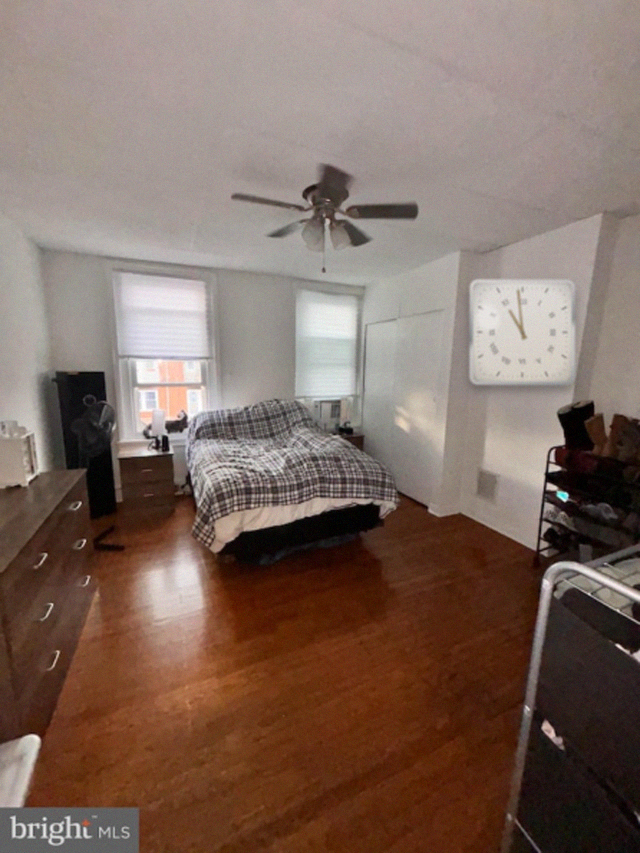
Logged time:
10h59
